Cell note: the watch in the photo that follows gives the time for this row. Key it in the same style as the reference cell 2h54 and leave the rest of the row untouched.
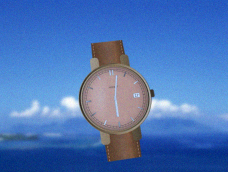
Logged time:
6h02
